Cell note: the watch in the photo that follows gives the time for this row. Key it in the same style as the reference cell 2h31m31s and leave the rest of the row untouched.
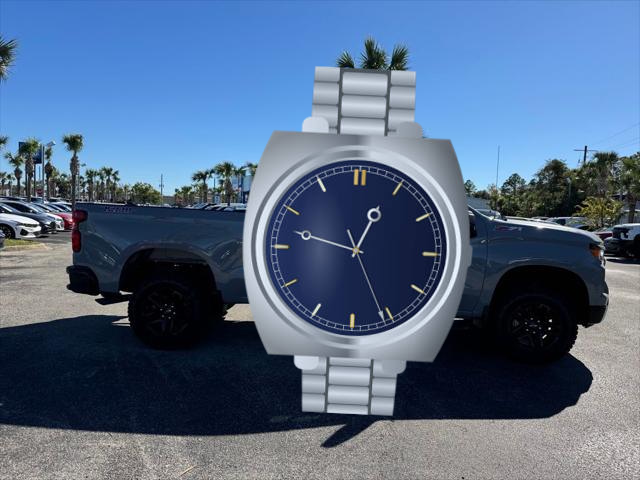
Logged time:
12h47m26s
